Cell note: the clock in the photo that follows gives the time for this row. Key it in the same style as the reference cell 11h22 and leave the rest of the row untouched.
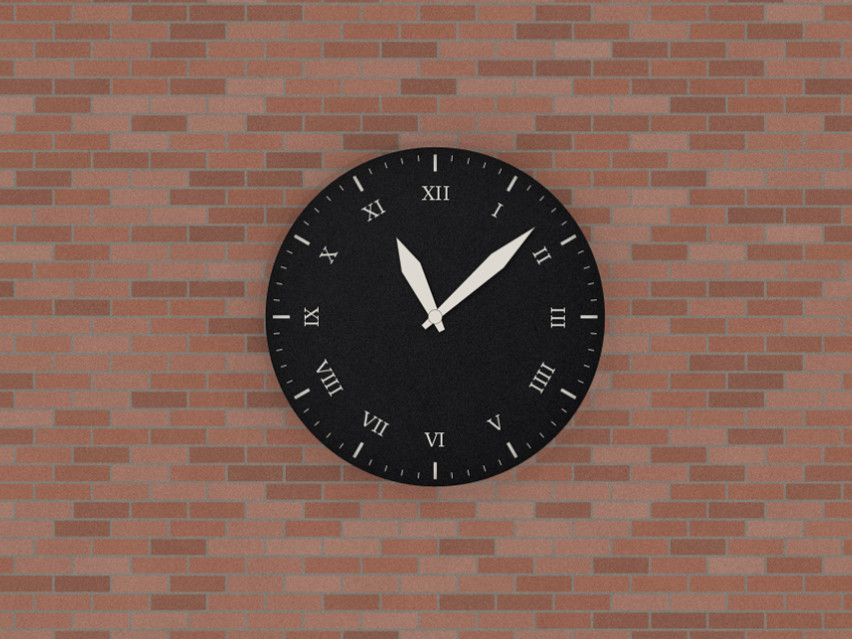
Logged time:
11h08
